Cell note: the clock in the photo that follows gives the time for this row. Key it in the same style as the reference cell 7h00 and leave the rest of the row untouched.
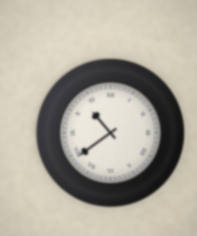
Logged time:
10h39
